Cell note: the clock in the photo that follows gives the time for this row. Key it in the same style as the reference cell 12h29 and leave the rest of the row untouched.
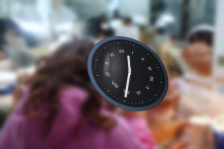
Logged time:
12h35
